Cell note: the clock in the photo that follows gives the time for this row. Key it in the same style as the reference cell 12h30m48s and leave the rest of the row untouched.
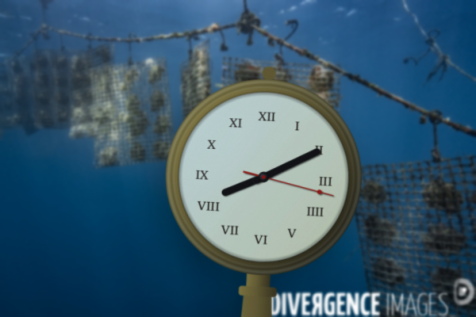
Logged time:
8h10m17s
